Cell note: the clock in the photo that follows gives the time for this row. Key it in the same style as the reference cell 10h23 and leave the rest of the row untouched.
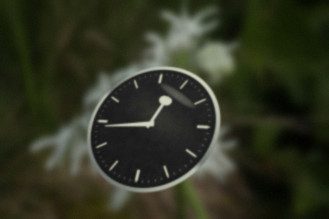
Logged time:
12h44
